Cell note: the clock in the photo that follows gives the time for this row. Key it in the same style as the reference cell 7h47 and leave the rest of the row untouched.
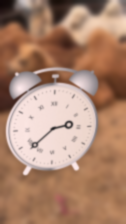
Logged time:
2h38
